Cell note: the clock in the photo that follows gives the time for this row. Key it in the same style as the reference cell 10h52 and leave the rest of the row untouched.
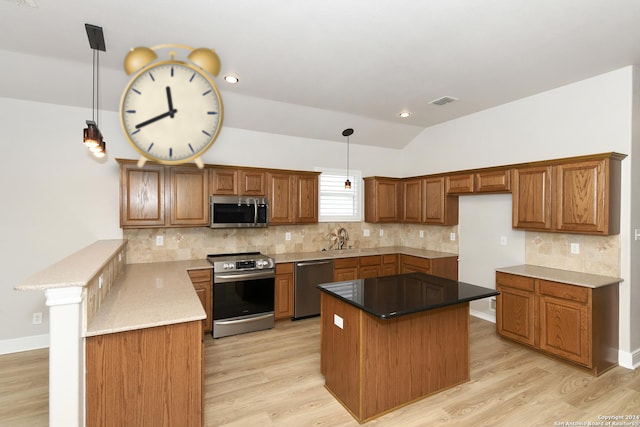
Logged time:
11h41
